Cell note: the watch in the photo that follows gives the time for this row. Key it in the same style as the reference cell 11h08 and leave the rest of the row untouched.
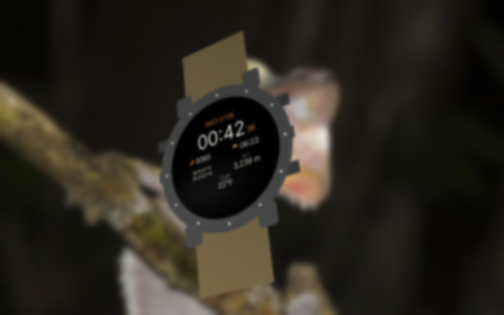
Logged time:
0h42
